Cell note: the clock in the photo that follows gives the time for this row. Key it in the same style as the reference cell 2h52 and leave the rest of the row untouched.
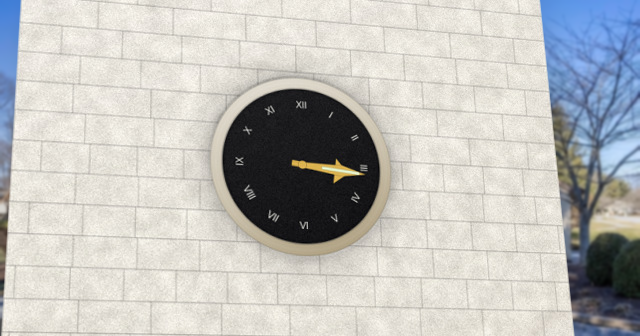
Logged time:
3h16
